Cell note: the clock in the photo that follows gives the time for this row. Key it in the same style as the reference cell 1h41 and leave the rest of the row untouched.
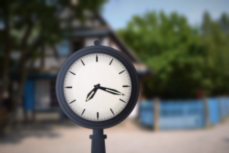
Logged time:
7h18
